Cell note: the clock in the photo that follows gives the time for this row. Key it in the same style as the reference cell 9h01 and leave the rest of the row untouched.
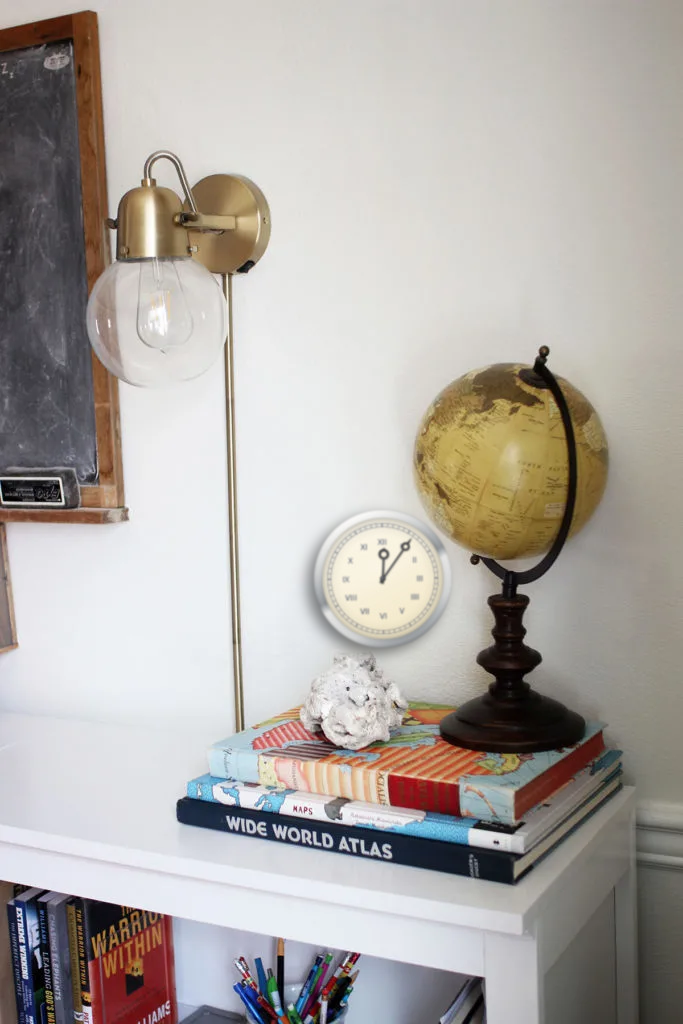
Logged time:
12h06
